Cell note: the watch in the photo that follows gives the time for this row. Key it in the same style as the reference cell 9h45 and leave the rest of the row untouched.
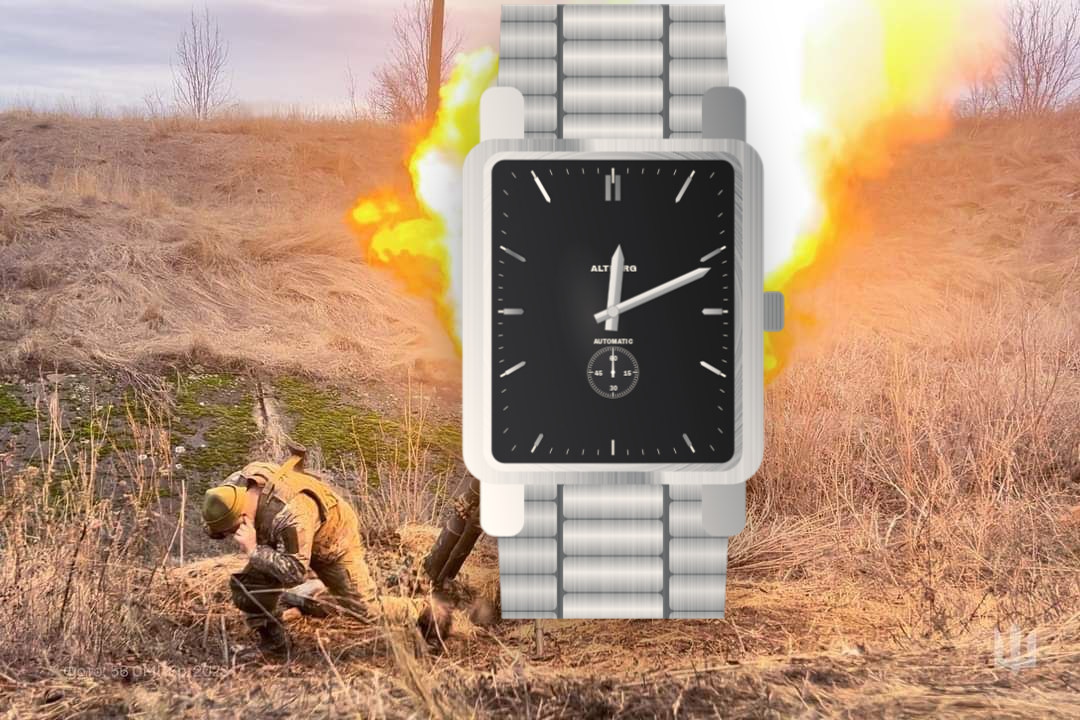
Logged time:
12h11
